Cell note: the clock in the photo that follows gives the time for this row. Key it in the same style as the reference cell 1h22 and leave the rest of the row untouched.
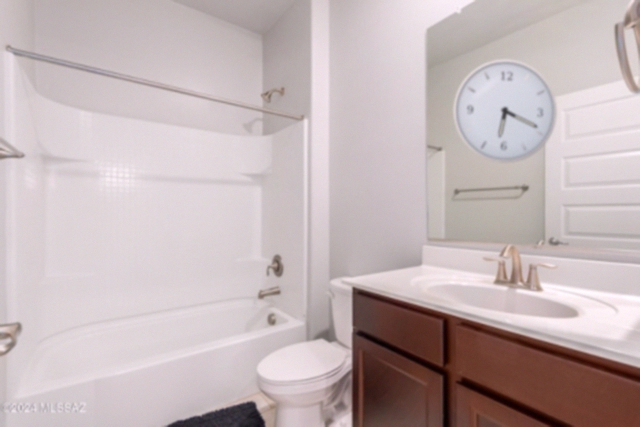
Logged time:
6h19
